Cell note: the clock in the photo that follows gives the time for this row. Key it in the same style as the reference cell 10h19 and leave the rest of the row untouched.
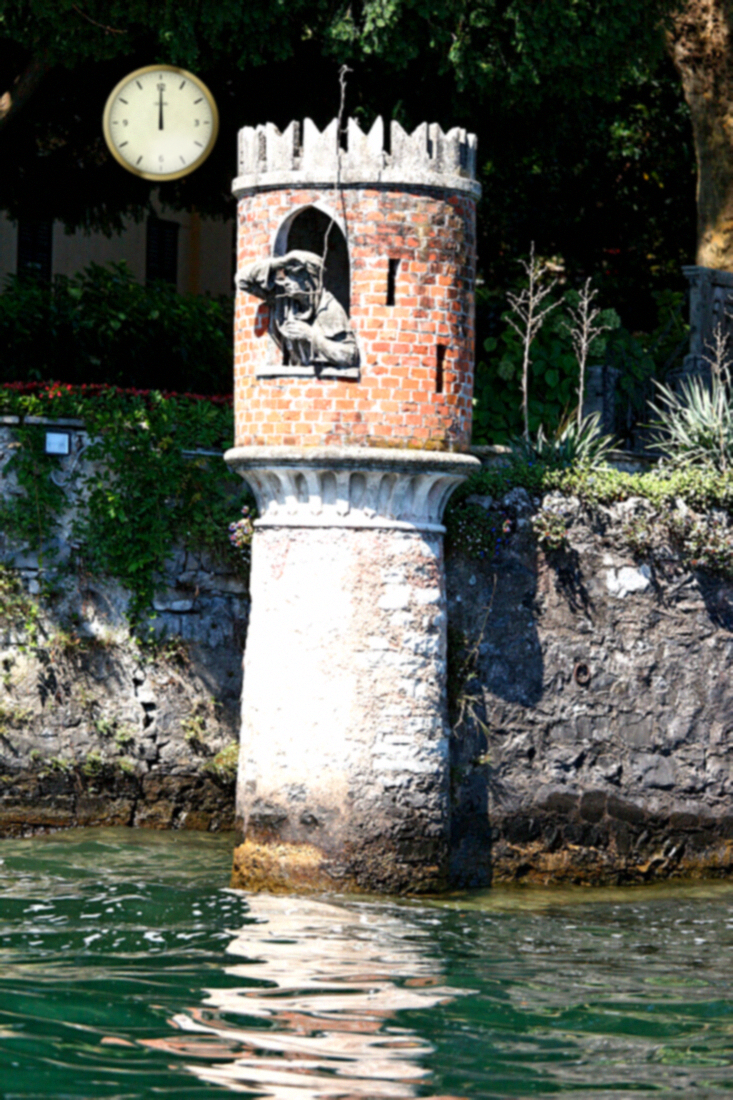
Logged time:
12h00
